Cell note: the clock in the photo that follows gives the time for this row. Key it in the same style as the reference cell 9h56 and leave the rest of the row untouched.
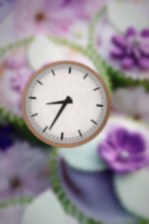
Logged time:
8h34
